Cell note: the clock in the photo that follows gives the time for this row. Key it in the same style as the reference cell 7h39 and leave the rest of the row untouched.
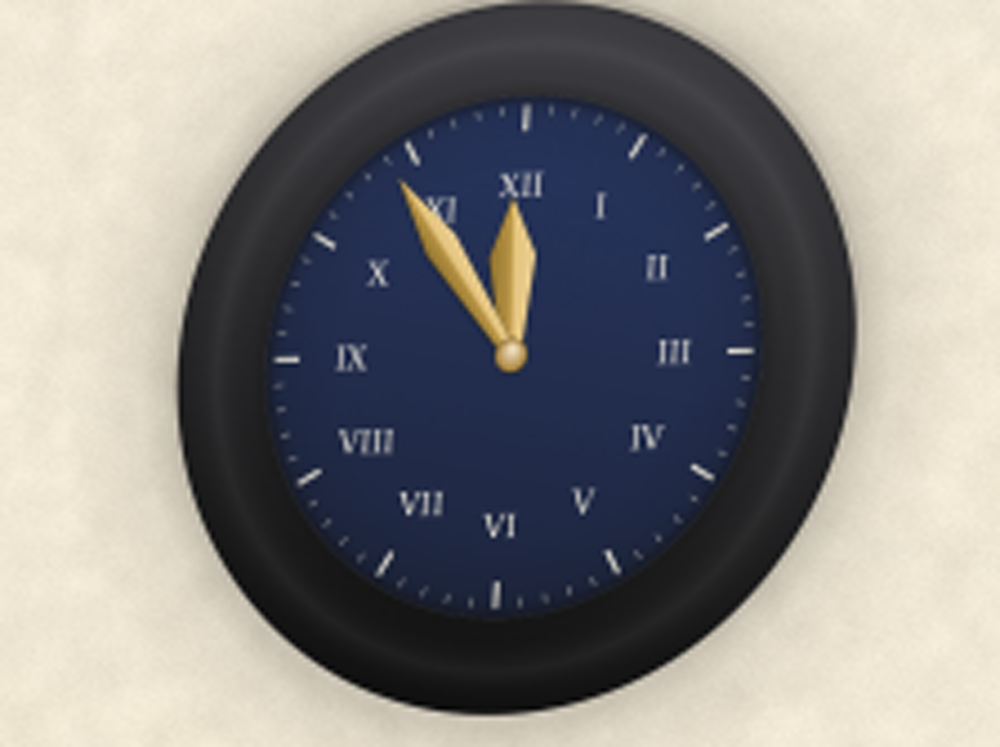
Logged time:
11h54
